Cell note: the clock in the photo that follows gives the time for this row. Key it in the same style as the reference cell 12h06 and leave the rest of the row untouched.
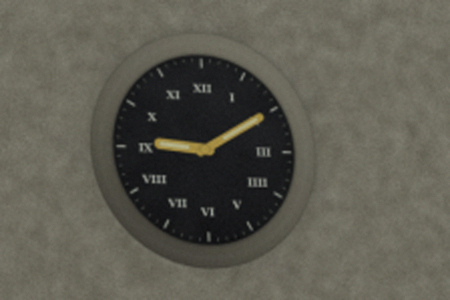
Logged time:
9h10
